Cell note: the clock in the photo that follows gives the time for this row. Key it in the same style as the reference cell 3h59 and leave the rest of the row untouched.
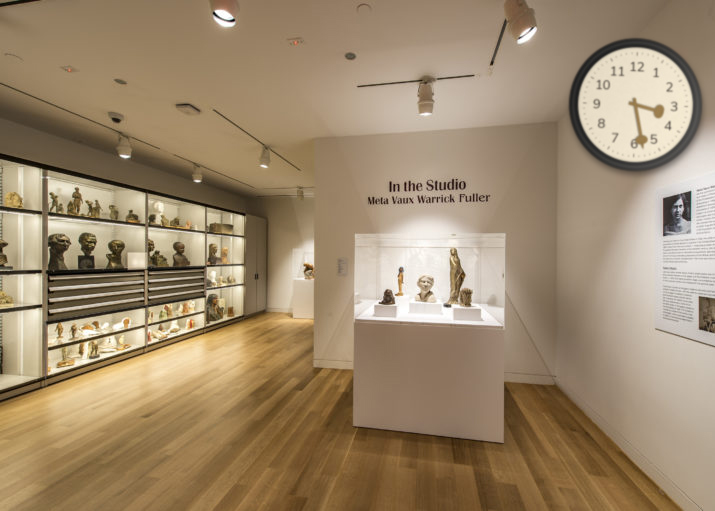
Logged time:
3h28
